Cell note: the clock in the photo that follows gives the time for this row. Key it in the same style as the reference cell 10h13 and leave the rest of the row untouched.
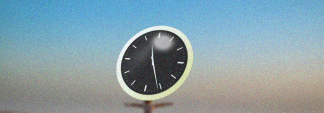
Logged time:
11h26
